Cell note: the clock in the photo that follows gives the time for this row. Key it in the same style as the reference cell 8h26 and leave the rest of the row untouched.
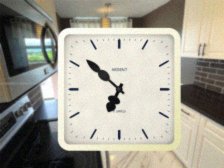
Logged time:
6h52
